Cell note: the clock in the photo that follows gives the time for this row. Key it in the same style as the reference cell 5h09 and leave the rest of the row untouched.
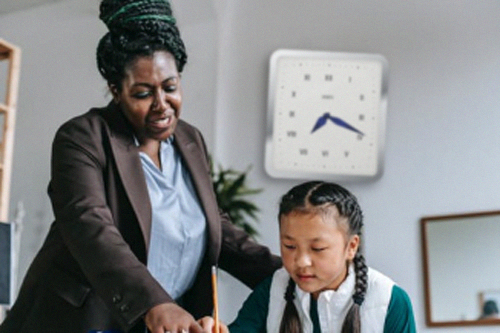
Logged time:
7h19
